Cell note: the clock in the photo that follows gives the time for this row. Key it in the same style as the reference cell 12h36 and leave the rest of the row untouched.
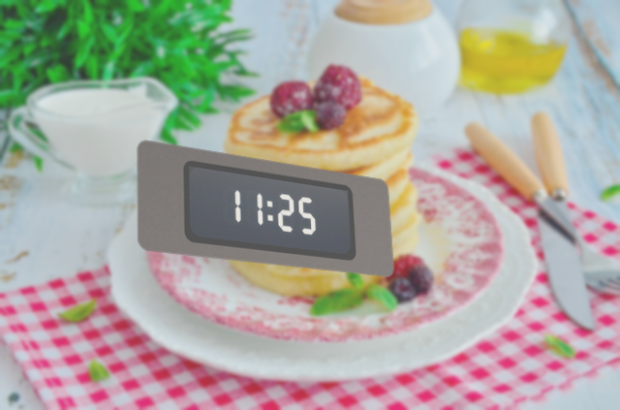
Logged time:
11h25
